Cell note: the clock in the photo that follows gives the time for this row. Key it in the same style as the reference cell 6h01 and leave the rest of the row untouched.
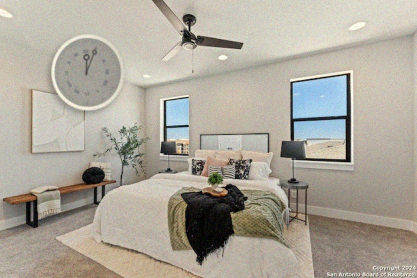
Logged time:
12h04
